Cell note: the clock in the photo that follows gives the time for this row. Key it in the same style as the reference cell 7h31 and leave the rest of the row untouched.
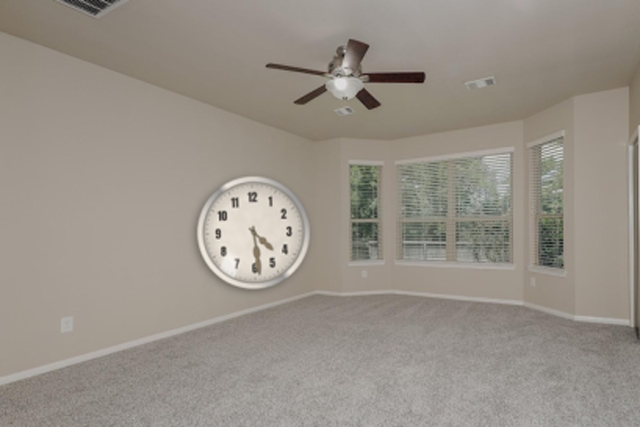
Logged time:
4h29
